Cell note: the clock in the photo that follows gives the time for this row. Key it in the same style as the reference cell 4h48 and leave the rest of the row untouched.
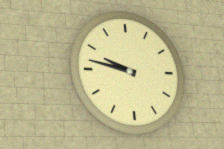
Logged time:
9h47
